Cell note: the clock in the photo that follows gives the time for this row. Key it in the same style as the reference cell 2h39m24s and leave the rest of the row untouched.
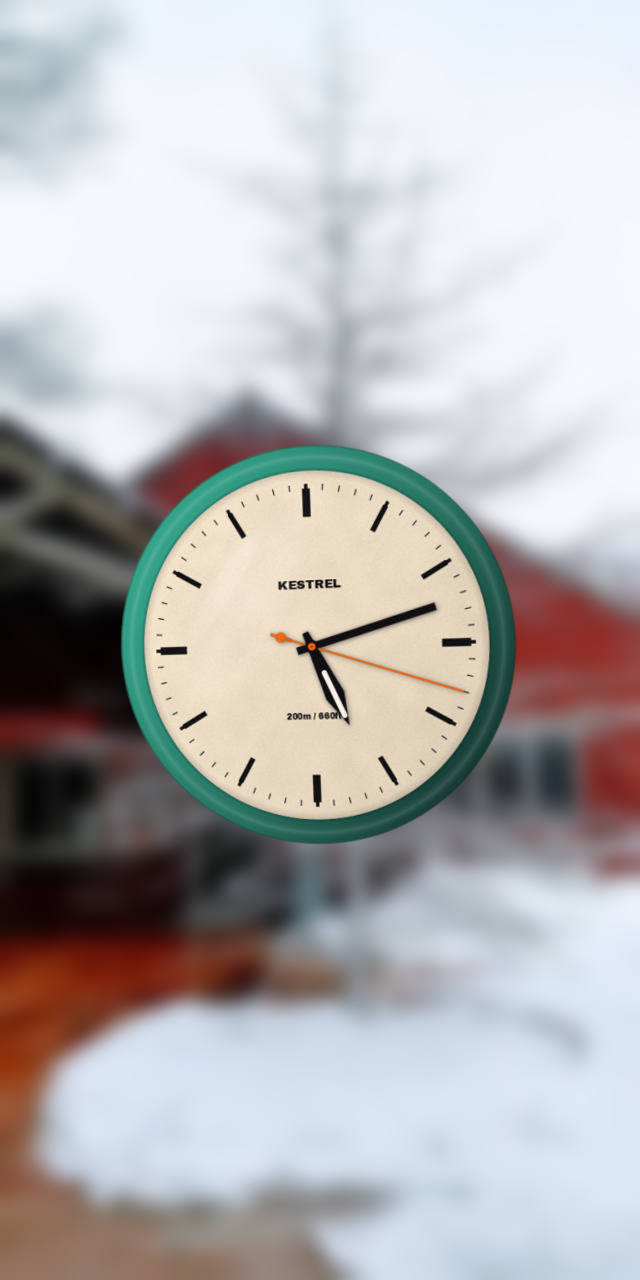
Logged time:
5h12m18s
